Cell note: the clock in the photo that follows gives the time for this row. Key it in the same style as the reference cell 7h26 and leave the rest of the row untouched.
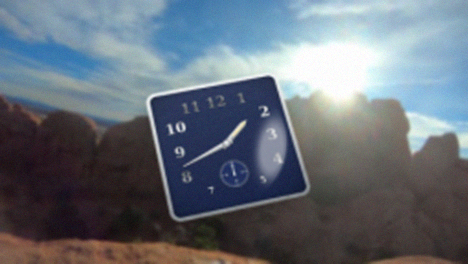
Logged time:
1h42
